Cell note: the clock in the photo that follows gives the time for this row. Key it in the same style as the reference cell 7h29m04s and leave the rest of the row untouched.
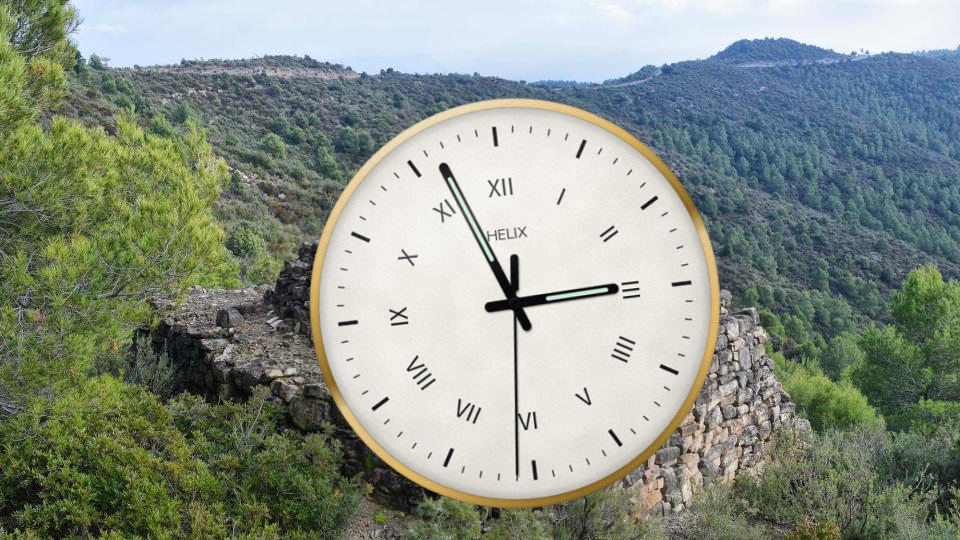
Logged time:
2h56m31s
